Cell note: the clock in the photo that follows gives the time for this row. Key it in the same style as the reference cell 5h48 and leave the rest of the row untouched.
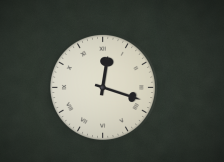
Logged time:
12h18
